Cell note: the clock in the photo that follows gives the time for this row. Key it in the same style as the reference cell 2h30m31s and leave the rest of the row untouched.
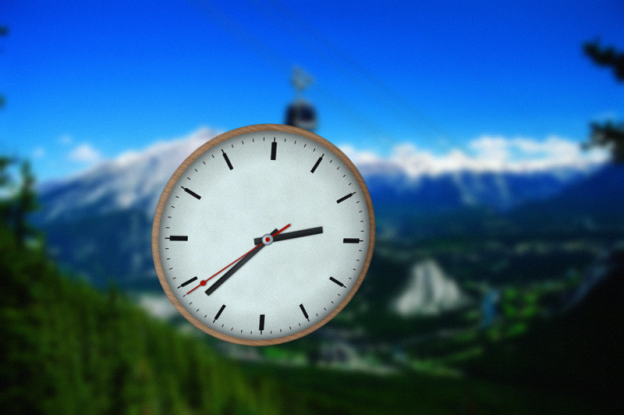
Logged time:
2h37m39s
